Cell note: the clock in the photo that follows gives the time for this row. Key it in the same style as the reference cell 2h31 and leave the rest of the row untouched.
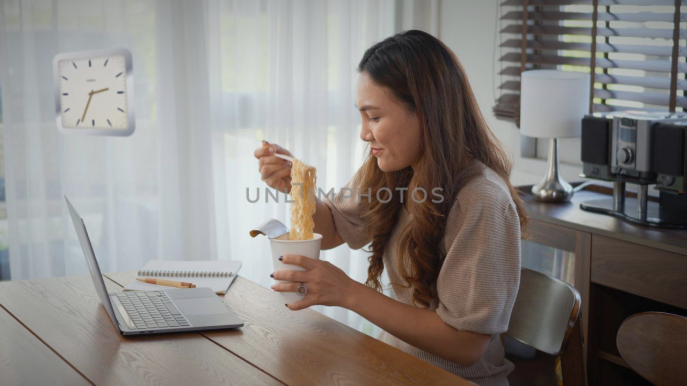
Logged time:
2h34
